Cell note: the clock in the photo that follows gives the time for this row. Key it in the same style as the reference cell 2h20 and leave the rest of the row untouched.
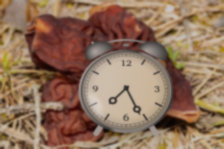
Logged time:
7h26
